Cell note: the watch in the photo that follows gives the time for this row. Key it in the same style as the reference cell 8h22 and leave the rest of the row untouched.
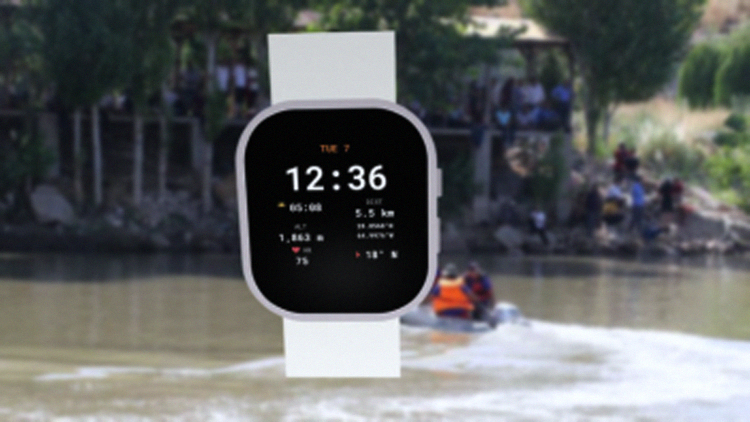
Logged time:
12h36
